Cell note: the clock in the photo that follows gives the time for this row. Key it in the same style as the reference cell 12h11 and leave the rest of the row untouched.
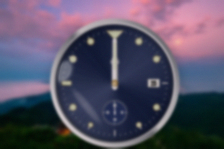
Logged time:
12h00
